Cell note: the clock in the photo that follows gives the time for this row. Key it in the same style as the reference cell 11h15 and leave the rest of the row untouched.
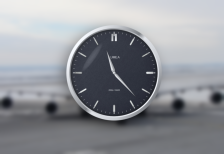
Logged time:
11h23
